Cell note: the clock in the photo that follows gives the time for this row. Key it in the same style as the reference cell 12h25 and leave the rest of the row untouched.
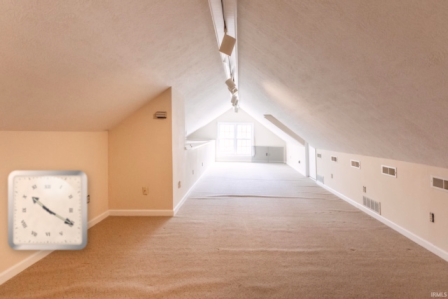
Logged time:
10h20
